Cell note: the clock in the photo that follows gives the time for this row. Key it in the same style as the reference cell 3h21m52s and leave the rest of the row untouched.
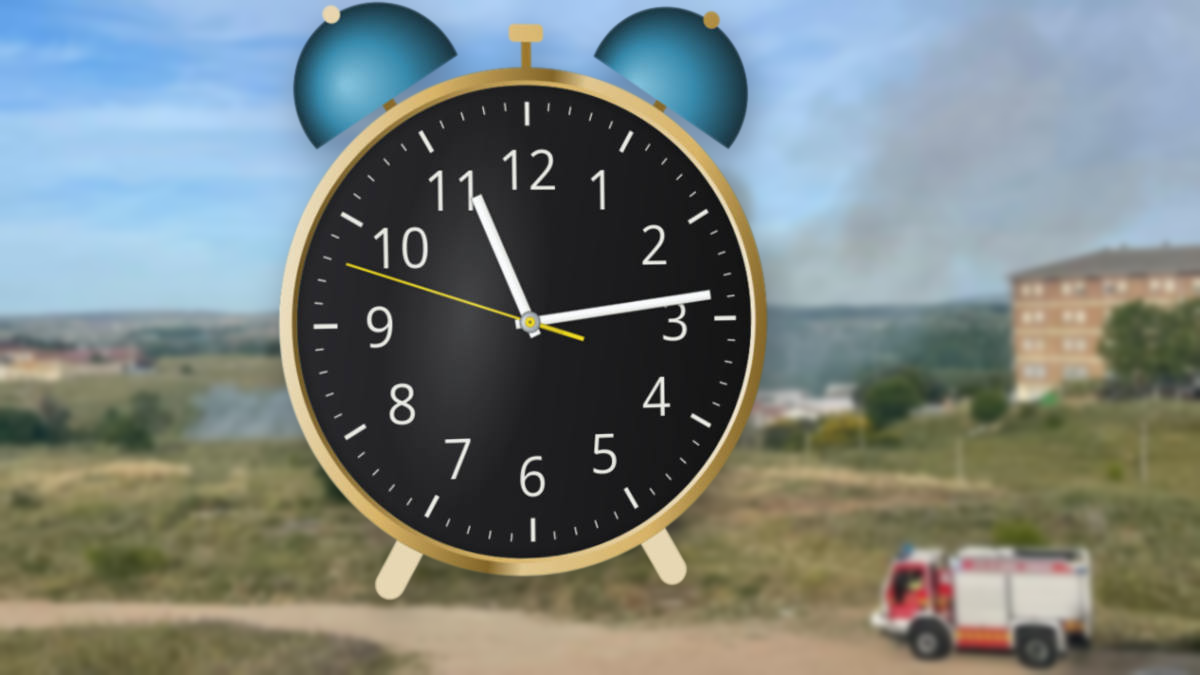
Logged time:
11h13m48s
